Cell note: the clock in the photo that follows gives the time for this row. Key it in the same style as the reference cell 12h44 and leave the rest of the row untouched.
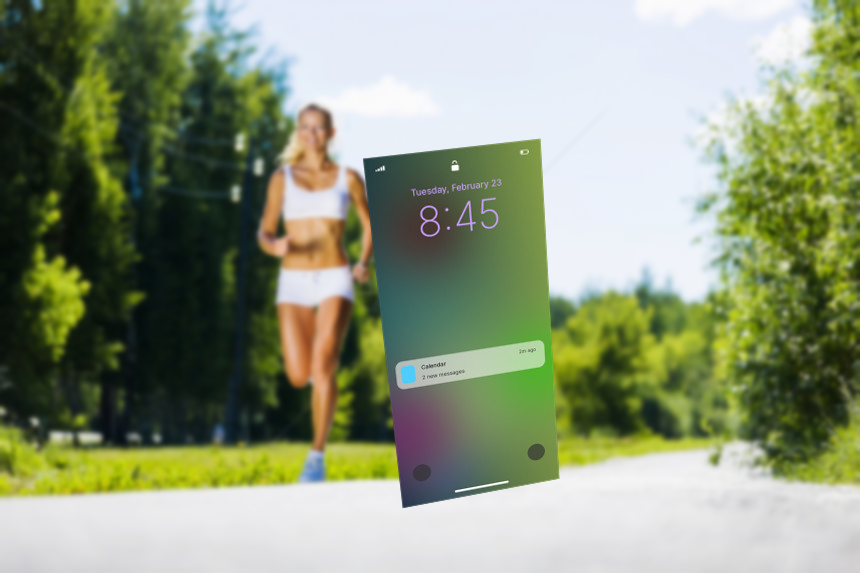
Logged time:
8h45
